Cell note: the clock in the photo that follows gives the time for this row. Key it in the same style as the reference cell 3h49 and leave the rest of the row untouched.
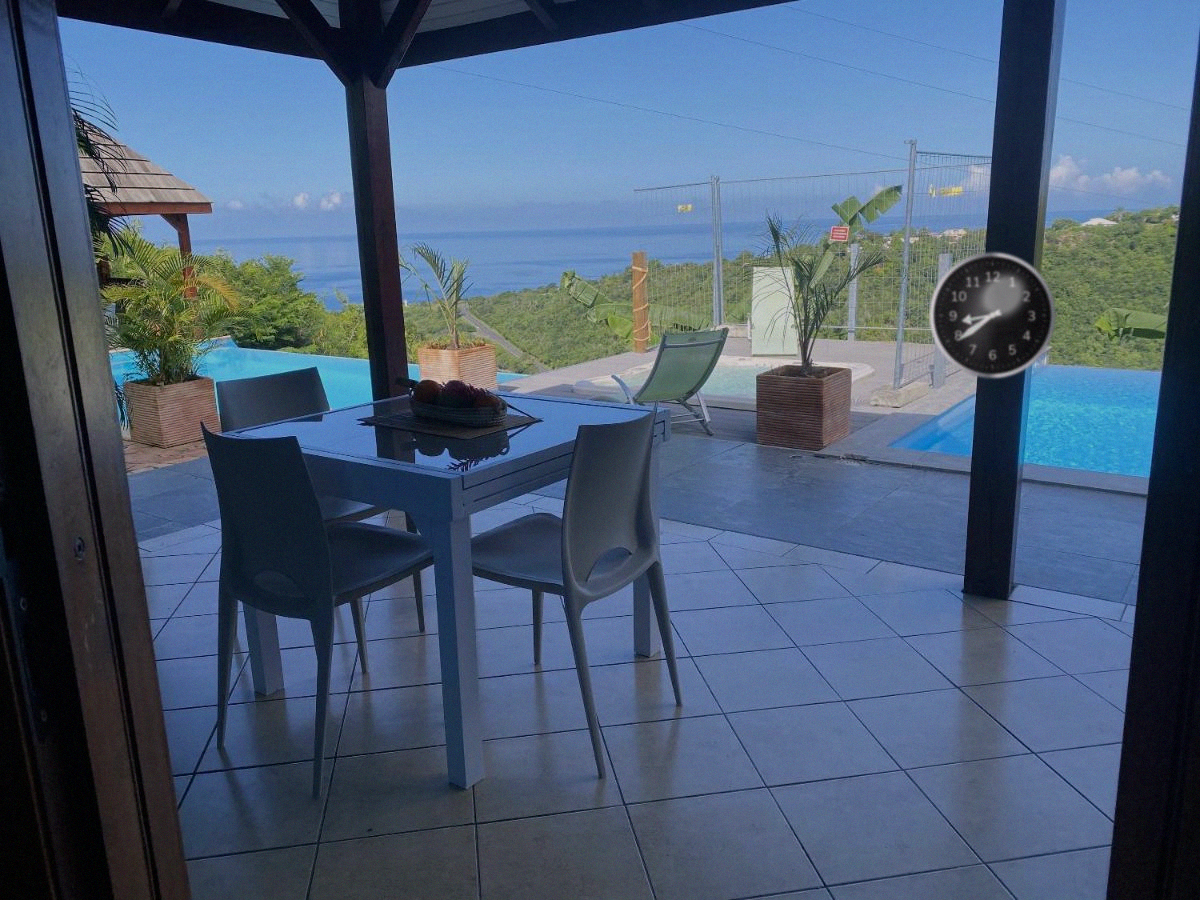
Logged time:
8h39
